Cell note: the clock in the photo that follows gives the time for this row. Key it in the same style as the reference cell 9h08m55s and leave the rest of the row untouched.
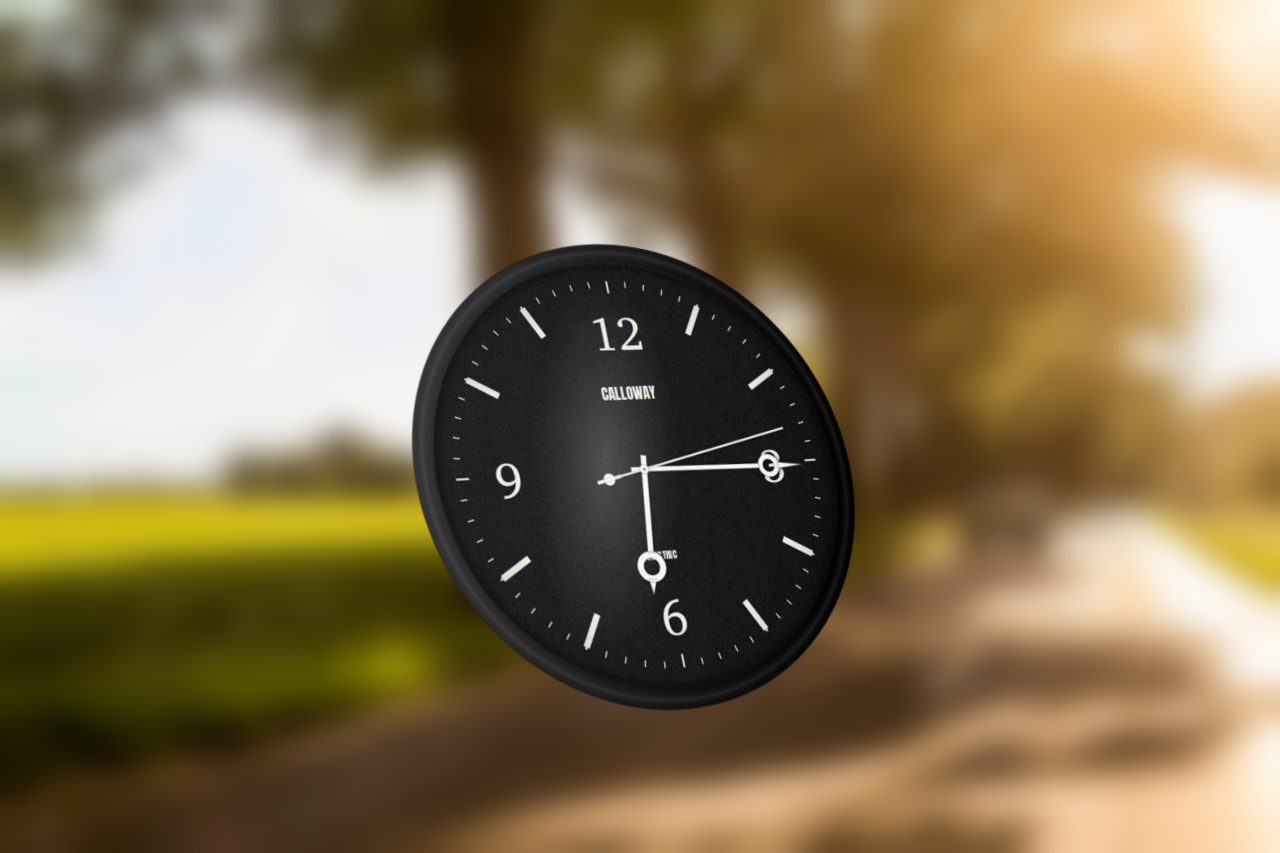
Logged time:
6h15m13s
